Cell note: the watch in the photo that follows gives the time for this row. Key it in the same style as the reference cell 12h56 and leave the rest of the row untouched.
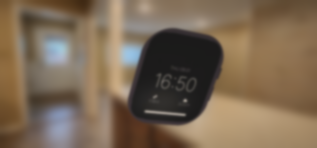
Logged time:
16h50
